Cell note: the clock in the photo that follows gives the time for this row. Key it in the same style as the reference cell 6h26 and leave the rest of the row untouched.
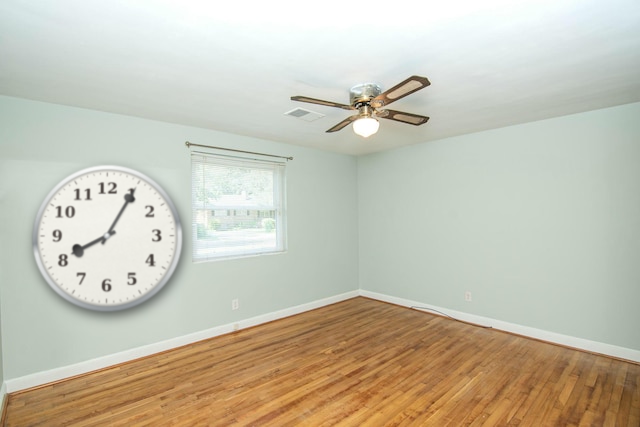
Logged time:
8h05
